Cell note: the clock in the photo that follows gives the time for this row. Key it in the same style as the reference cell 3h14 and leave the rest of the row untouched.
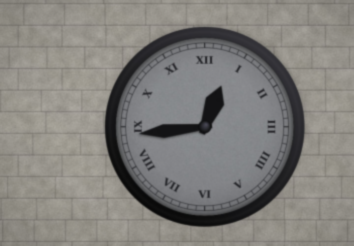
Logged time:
12h44
